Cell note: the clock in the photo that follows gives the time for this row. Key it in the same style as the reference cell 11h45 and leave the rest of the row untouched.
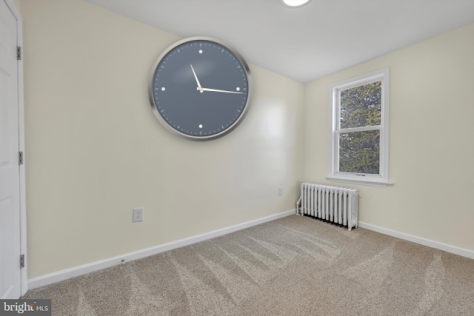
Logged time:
11h16
